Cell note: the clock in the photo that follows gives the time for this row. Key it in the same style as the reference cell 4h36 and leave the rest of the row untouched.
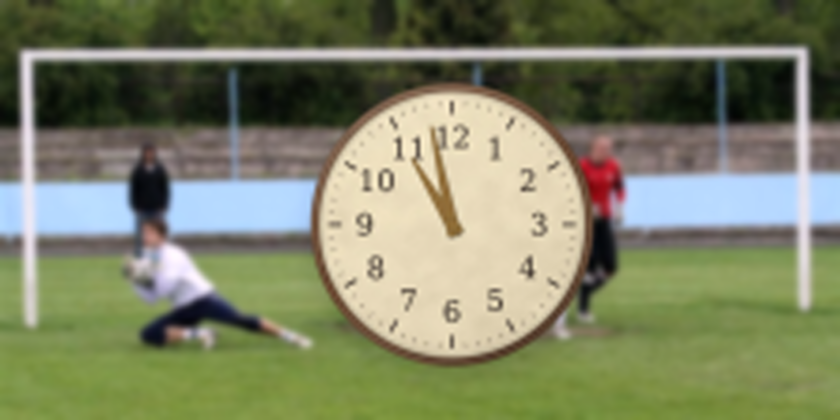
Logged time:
10h58
